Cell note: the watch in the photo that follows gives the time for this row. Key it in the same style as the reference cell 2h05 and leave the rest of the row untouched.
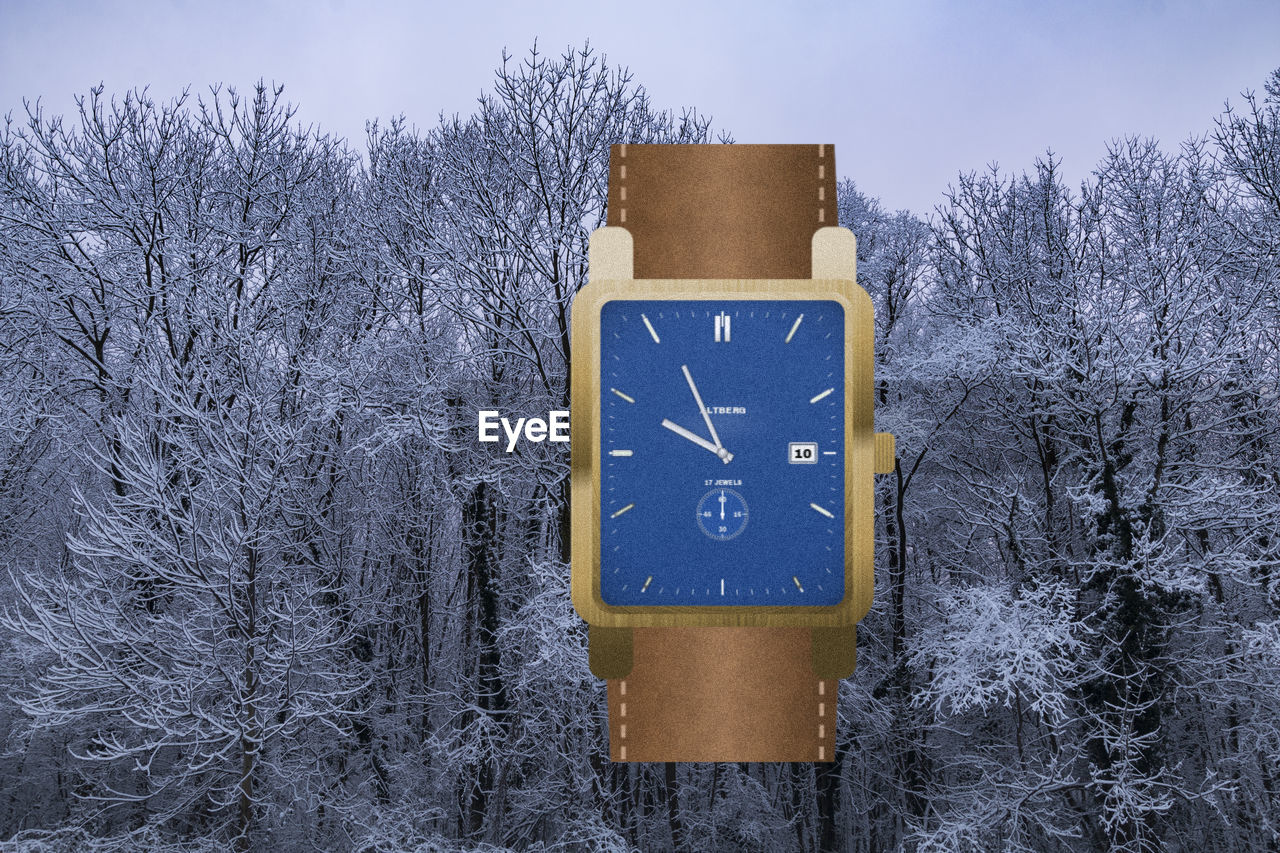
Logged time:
9h56
